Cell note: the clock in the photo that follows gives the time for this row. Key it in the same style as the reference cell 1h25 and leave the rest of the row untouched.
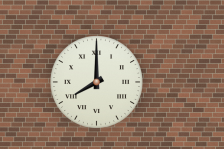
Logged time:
8h00
